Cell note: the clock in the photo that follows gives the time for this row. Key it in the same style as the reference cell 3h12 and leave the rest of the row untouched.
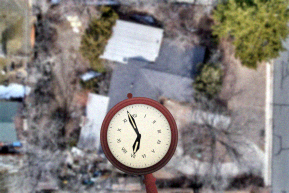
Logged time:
6h58
